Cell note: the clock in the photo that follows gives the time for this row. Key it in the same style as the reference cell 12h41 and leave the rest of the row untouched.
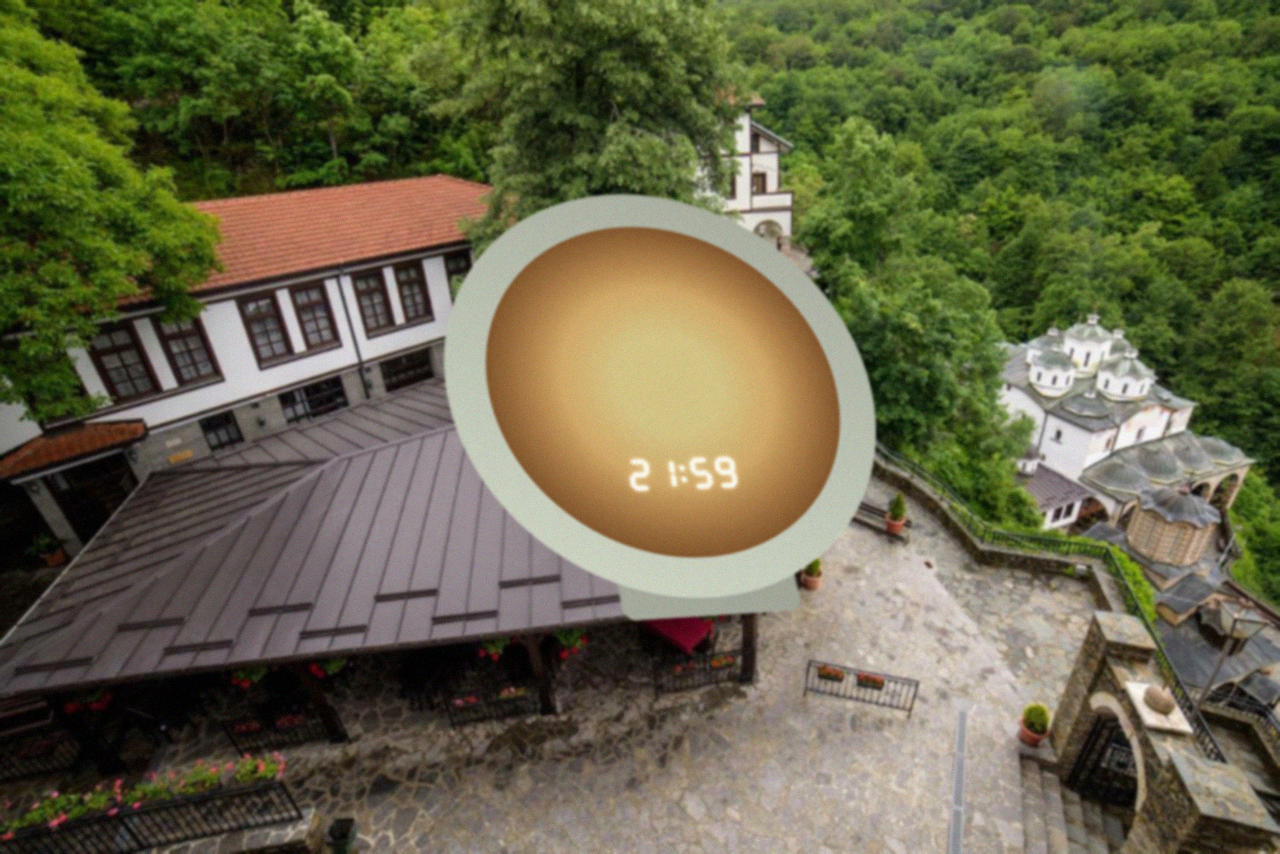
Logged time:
21h59
